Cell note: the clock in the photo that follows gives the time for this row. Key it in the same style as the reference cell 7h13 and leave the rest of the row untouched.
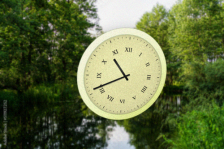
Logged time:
10h41
